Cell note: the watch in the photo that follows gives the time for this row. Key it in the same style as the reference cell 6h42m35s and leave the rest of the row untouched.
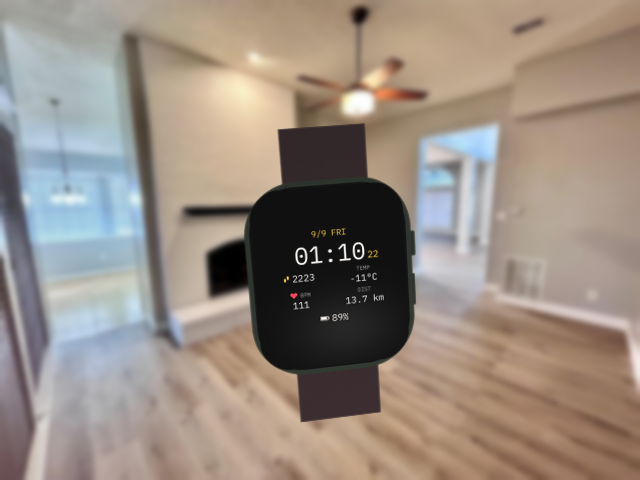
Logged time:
1h10m22s
